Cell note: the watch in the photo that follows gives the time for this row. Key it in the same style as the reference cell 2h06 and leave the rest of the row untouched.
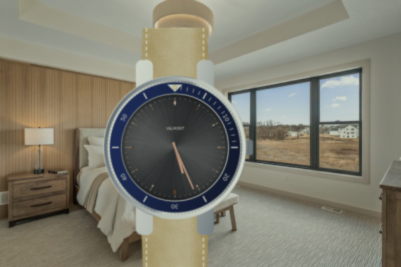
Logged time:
5h26
